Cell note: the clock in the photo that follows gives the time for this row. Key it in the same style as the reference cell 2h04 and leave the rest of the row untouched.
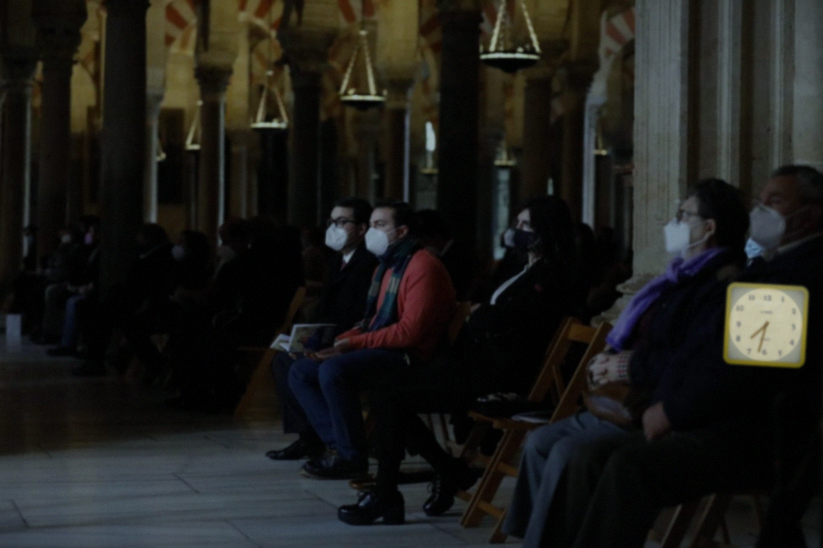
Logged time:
7h32
